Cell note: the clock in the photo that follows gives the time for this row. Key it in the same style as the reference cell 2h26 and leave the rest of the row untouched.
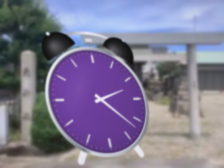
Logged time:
2h22
